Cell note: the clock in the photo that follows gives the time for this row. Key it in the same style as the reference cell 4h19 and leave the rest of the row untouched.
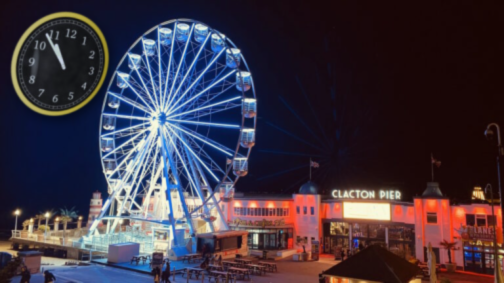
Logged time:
10h53
